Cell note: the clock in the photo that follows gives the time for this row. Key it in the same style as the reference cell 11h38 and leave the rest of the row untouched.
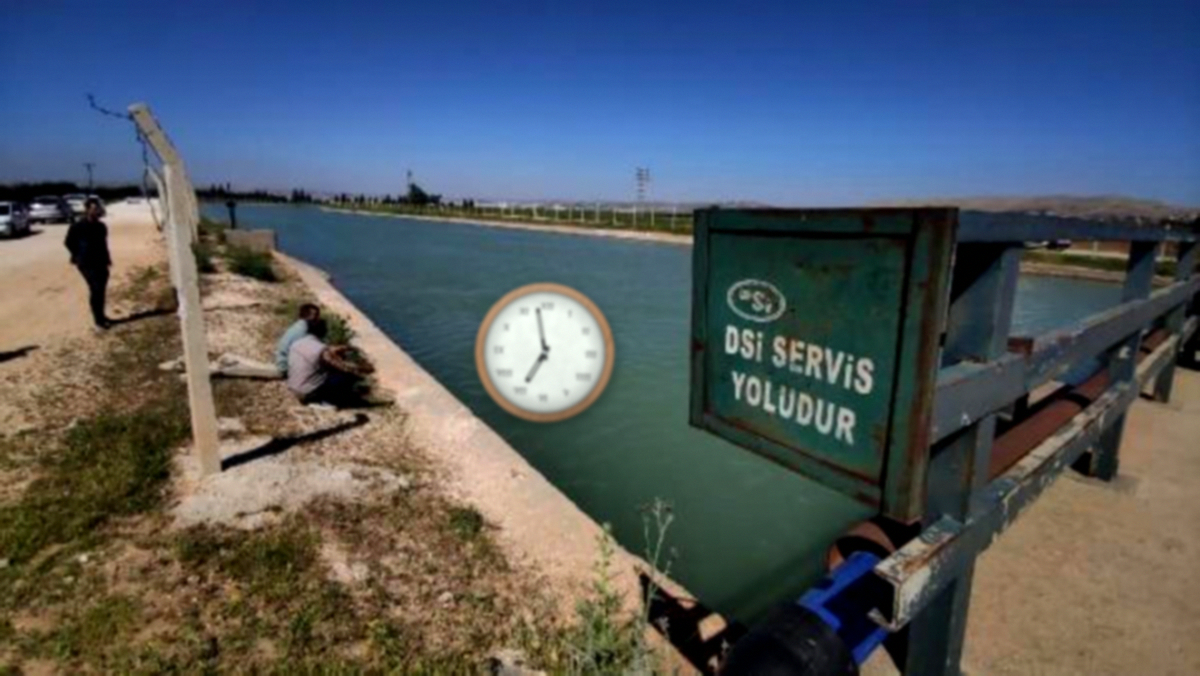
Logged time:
6h58
